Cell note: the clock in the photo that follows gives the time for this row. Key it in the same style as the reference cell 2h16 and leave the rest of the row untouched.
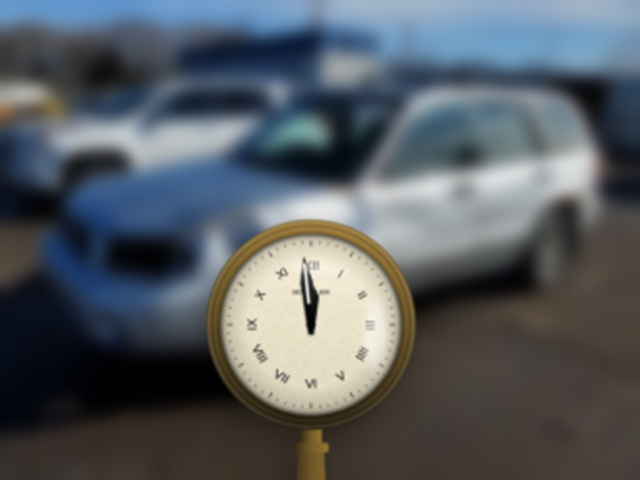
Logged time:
11h59
